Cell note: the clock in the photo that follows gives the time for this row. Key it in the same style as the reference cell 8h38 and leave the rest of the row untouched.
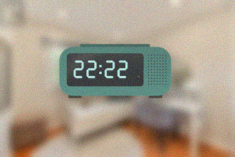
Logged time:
22h22
